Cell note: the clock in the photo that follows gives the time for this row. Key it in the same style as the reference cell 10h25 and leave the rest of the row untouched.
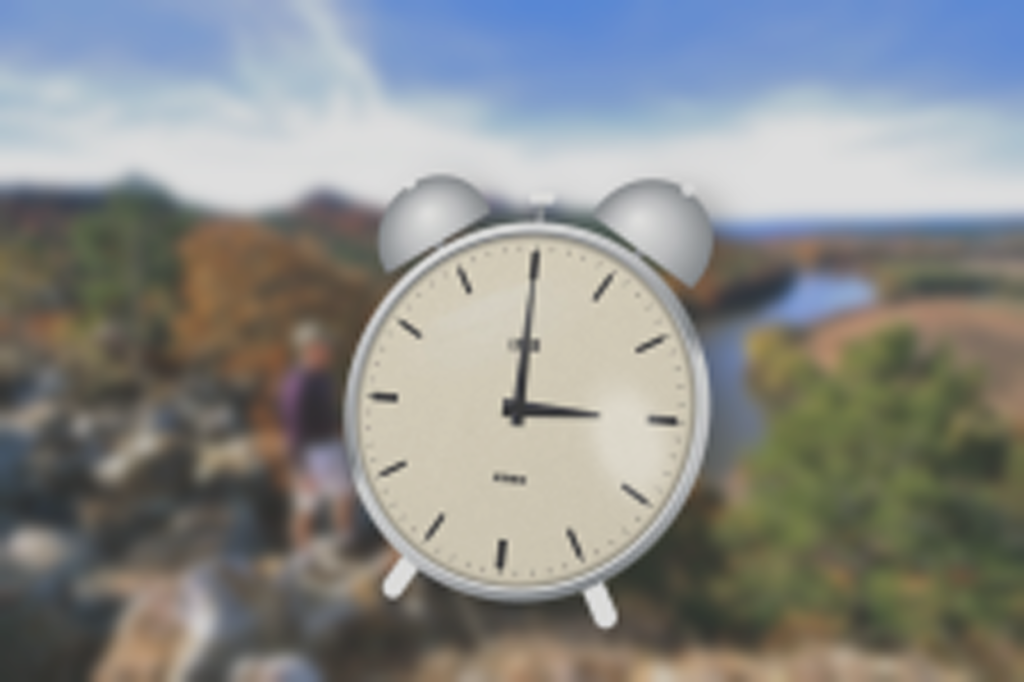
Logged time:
3h00
